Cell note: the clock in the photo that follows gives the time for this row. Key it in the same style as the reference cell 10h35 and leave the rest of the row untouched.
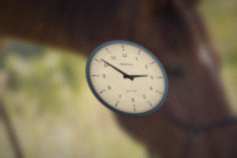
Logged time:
2h51
